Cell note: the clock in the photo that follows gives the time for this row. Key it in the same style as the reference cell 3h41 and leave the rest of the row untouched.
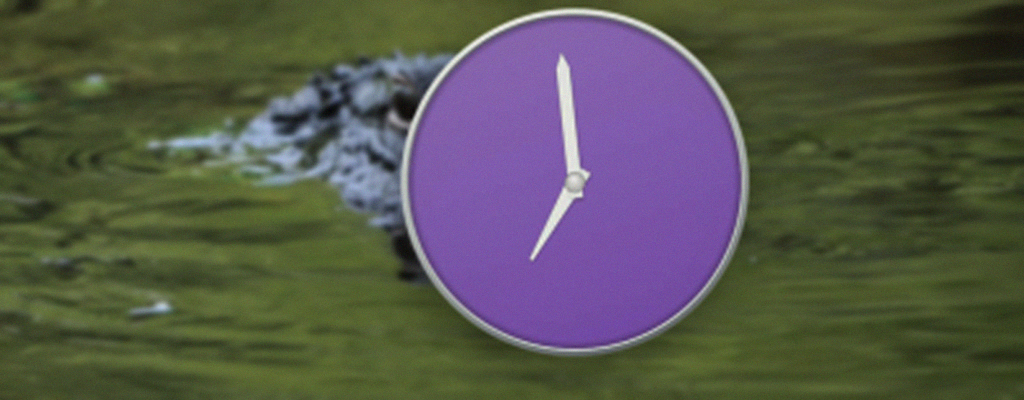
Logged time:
6h59
